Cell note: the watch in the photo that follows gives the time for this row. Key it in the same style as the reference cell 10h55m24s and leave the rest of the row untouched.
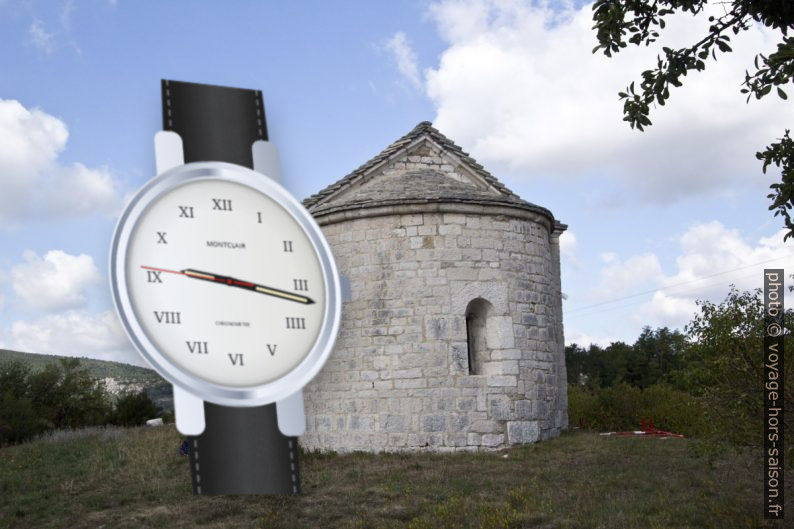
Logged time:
9h16m46s
